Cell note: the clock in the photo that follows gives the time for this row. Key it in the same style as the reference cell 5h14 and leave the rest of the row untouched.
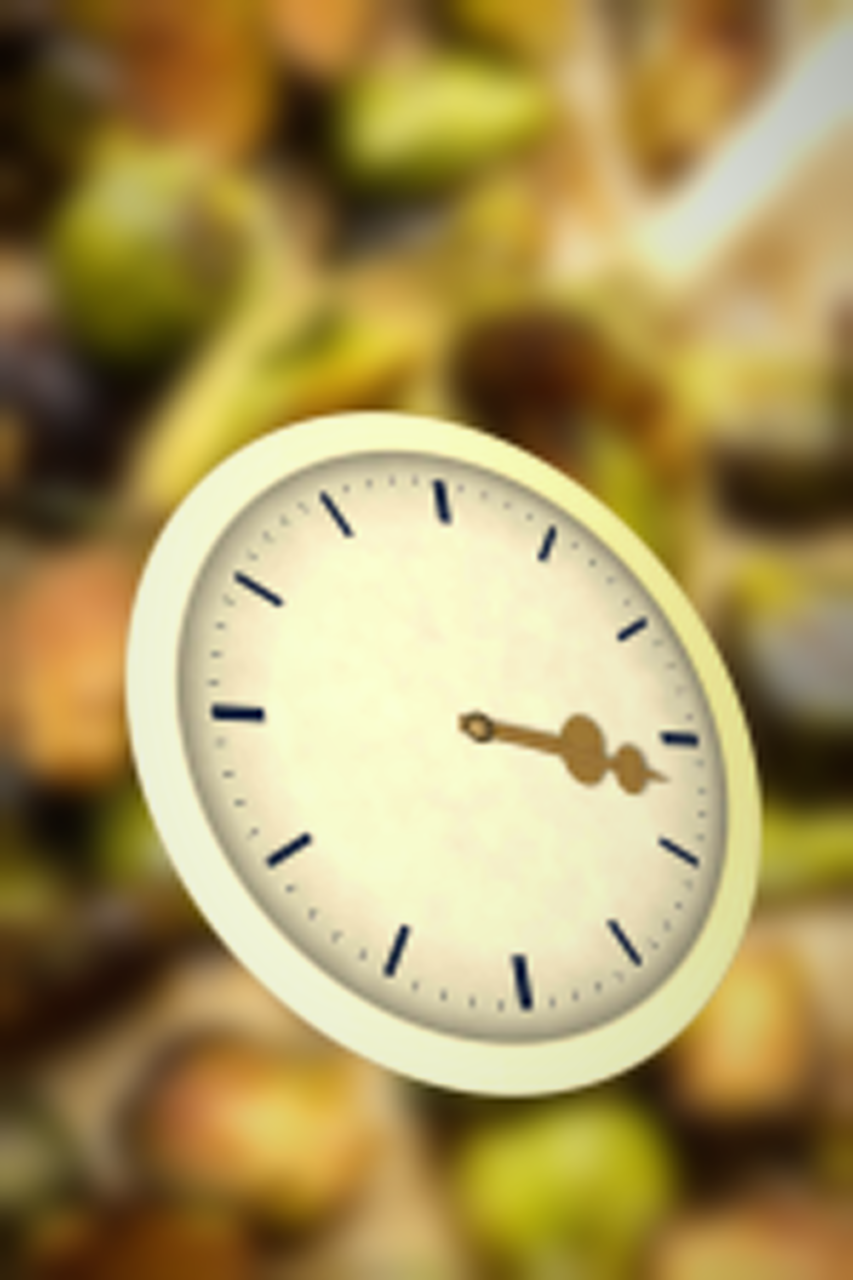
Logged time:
3h17
